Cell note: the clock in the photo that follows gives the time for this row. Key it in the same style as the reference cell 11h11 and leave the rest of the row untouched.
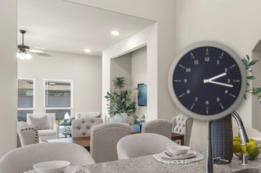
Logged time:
2h17
